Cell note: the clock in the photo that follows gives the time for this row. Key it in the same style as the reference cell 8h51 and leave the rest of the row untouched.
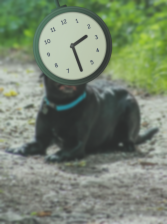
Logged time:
2h30
